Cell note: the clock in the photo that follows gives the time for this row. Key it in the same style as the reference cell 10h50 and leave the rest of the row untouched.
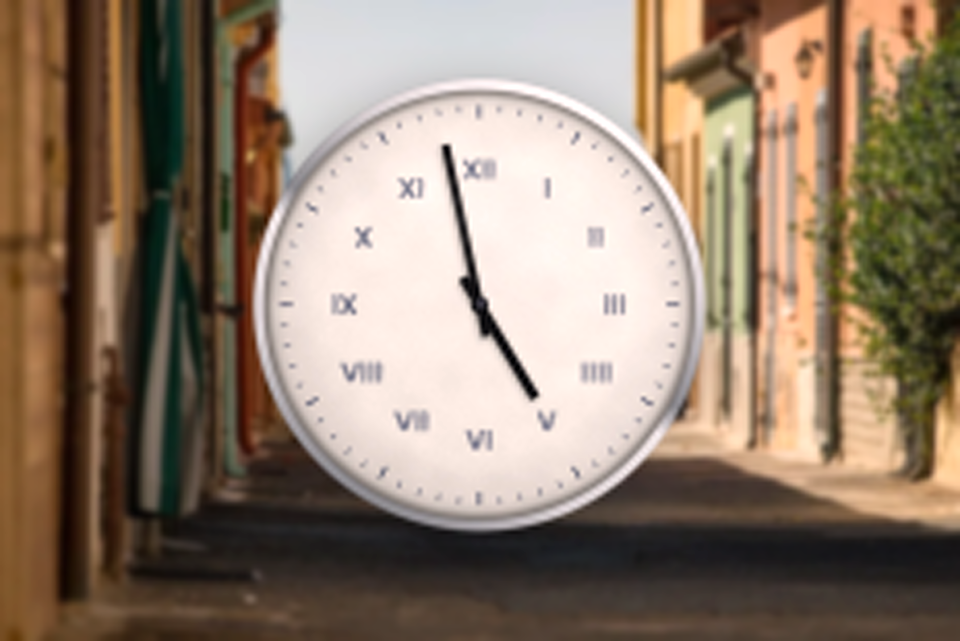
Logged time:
4h58
